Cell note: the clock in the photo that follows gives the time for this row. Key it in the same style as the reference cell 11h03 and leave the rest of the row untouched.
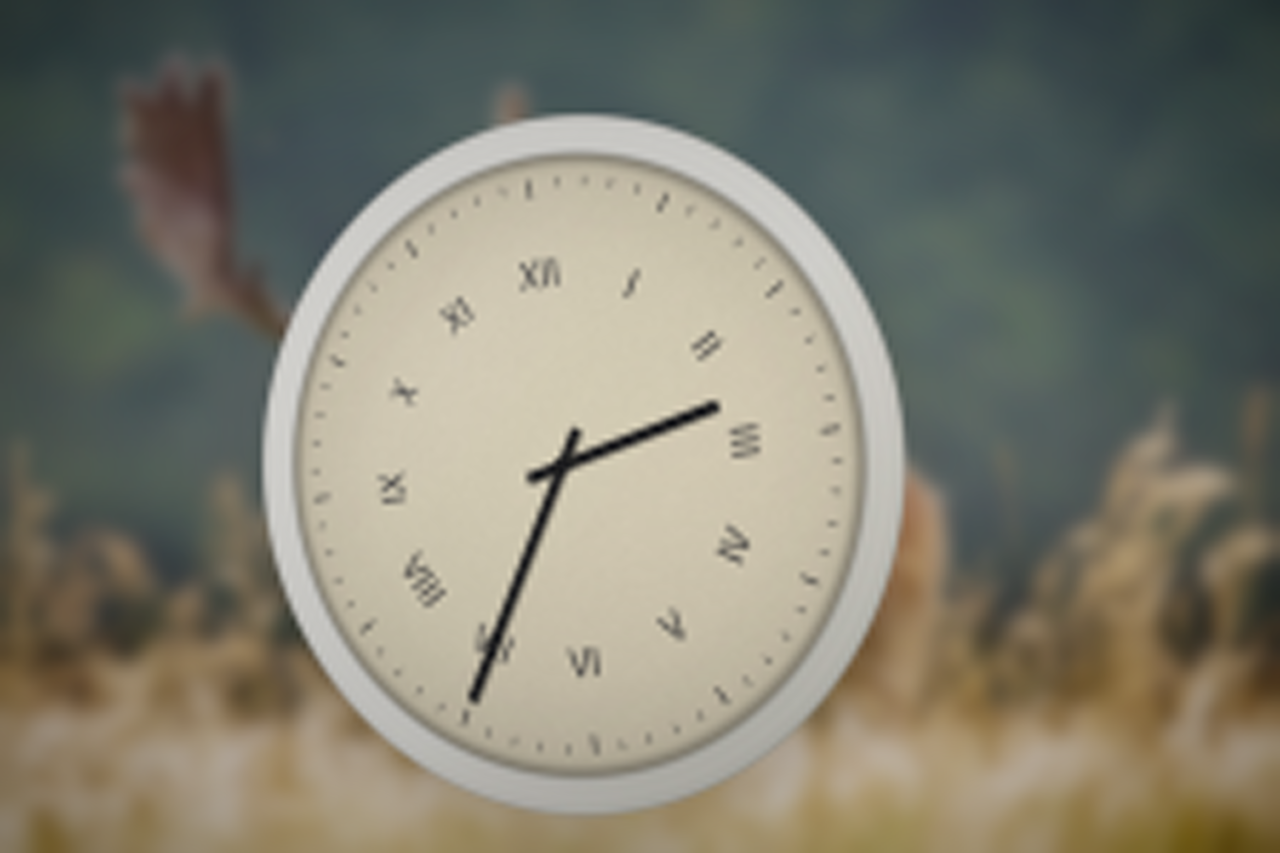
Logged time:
2h35
